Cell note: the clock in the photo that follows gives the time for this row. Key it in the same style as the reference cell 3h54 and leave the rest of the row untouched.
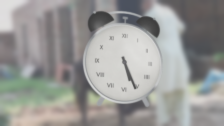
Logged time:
5h26
